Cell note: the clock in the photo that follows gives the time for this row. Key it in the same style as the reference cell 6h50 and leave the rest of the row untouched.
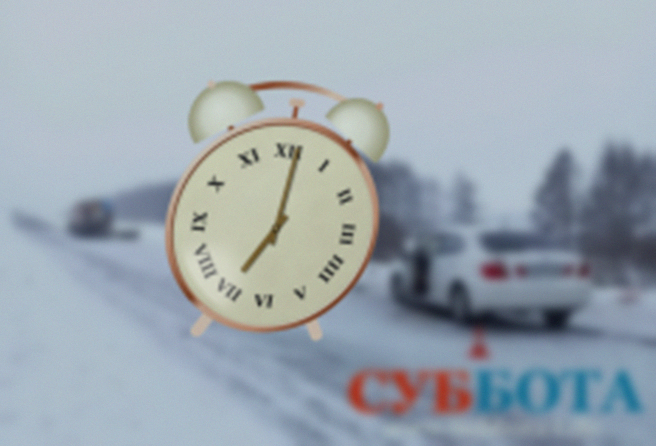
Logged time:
7h01
